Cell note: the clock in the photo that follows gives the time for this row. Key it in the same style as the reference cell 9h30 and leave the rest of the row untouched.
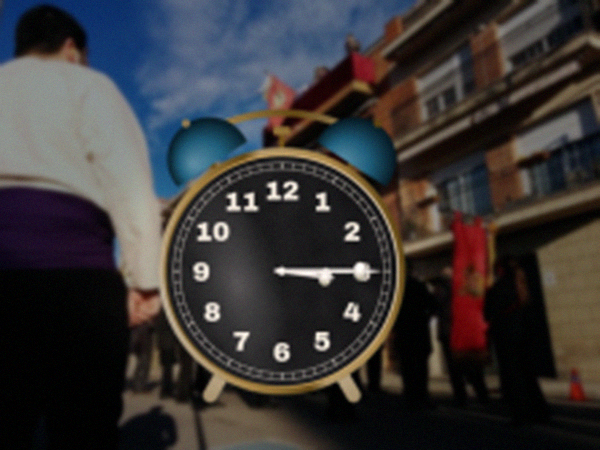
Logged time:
3h15
